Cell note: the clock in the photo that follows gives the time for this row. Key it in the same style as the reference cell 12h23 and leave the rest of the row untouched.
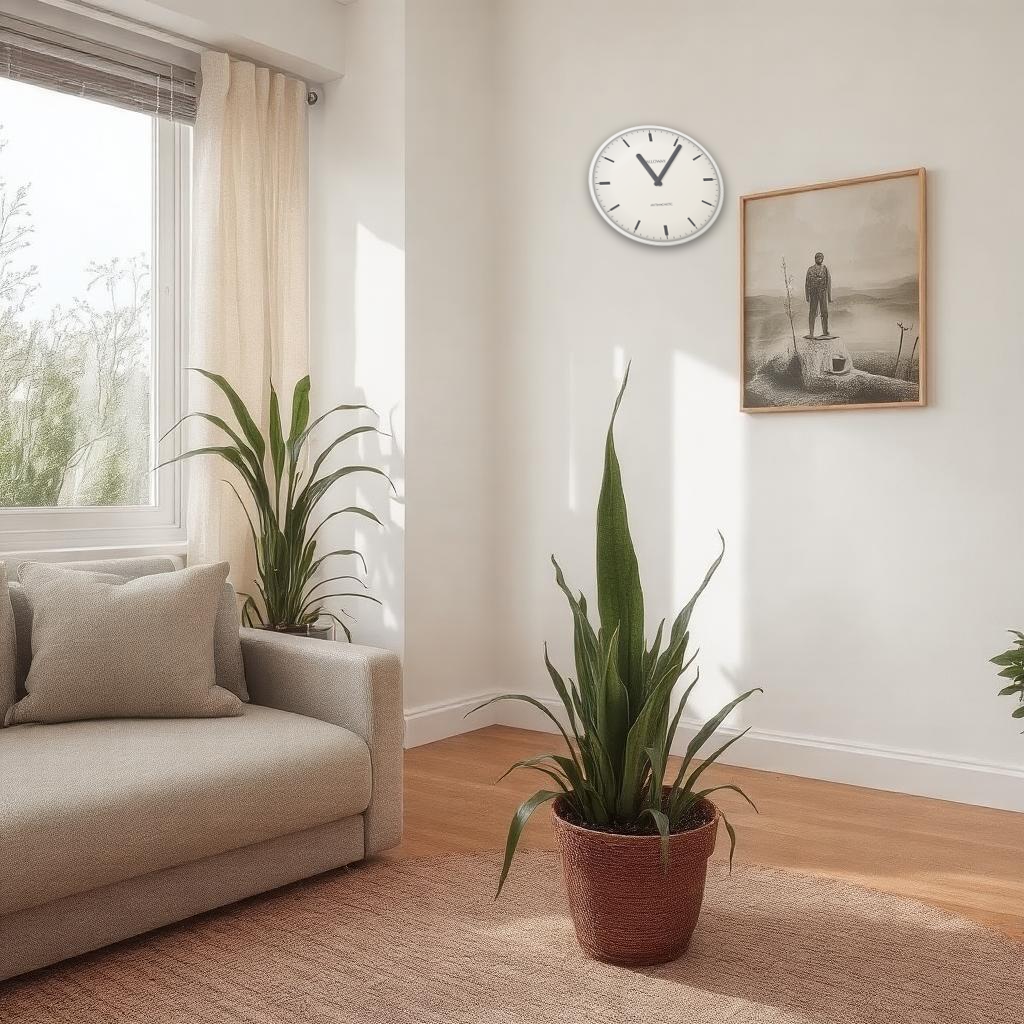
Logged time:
11h06
